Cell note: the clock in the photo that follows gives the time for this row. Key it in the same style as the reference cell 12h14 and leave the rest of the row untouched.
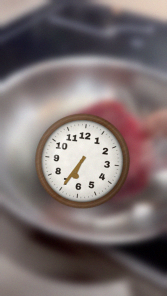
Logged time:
6h35
